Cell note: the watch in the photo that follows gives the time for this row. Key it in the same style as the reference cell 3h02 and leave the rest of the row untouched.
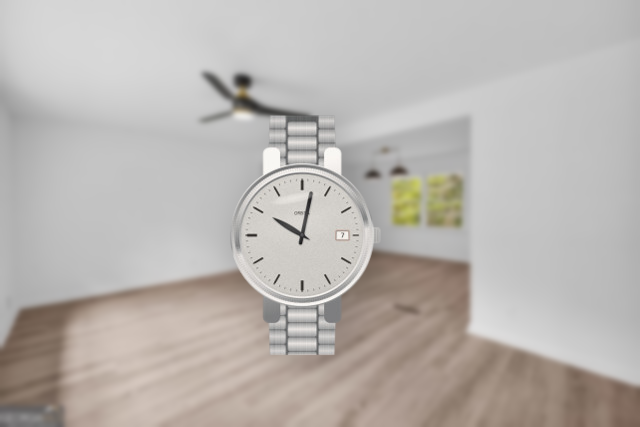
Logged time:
10h02
